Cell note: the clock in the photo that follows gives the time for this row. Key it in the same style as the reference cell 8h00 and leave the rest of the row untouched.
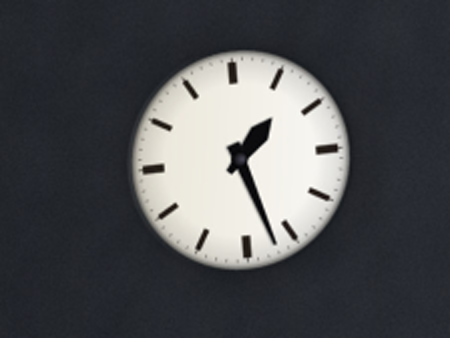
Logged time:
1h27
